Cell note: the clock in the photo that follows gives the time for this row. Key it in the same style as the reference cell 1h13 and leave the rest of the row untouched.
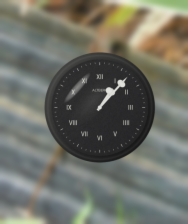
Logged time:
1h07
